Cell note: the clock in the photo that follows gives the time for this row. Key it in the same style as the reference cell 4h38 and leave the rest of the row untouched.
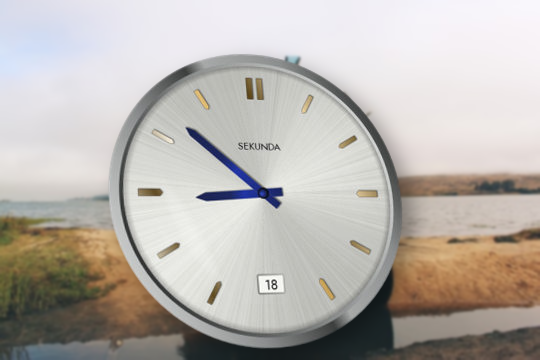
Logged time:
8h52
